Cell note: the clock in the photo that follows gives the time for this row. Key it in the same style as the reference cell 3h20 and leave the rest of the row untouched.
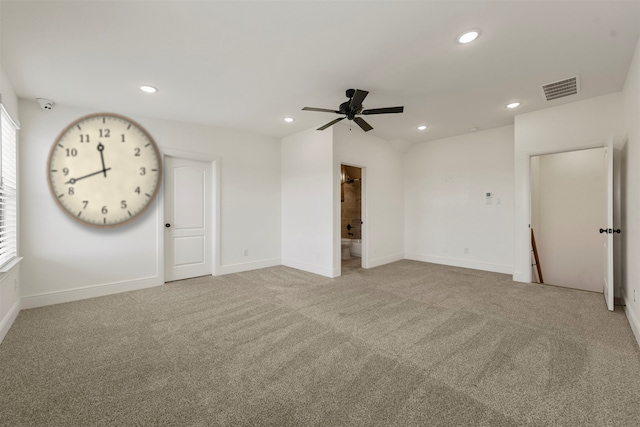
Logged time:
11h42
